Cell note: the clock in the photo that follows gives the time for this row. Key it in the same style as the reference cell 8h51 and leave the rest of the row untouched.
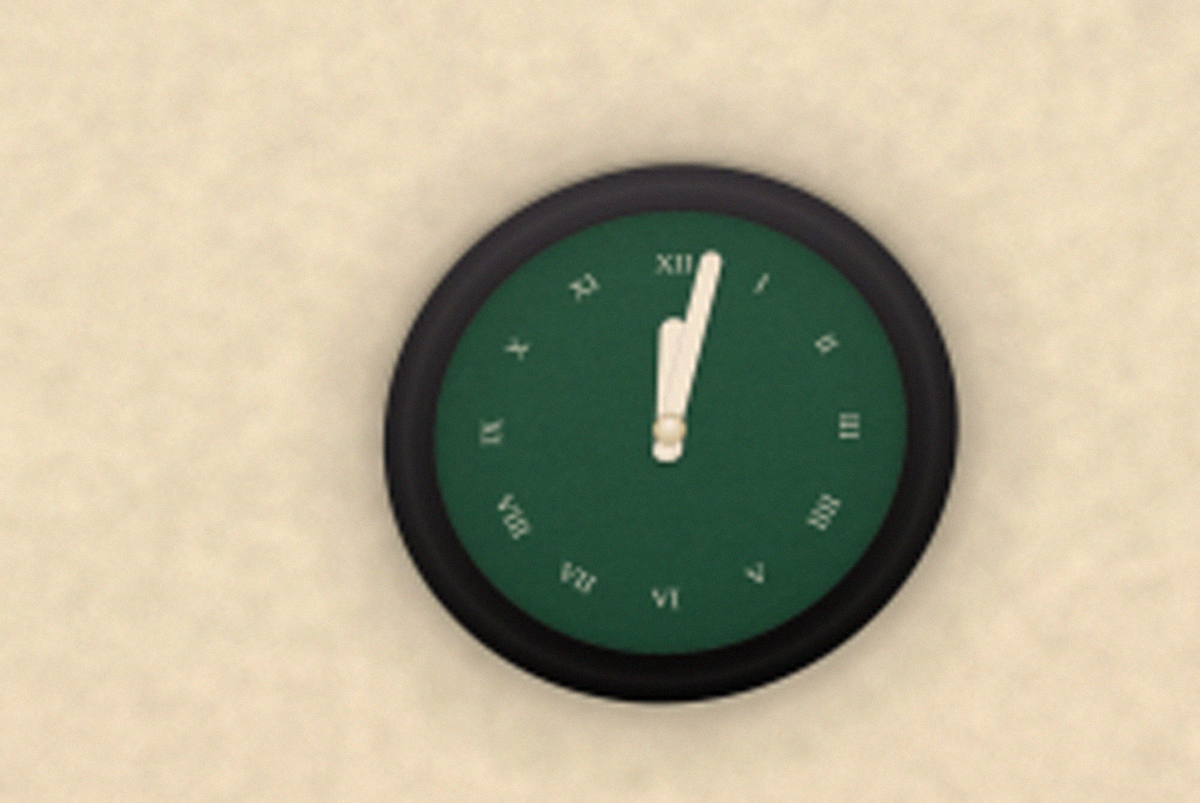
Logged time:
12h02
